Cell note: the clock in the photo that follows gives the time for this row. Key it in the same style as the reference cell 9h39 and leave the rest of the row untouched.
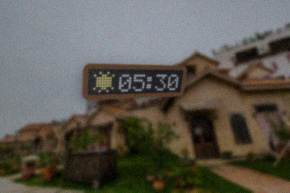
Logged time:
5h30
